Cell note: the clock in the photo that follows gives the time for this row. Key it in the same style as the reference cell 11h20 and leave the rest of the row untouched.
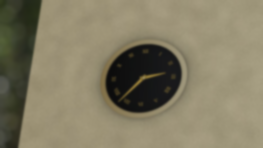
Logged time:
2h37
